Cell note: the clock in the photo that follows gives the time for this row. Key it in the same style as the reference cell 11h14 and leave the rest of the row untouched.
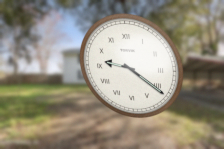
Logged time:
9h21
